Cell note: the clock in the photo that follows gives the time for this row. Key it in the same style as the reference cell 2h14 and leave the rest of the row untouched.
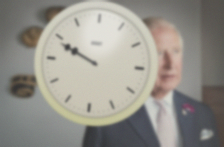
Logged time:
9h49
